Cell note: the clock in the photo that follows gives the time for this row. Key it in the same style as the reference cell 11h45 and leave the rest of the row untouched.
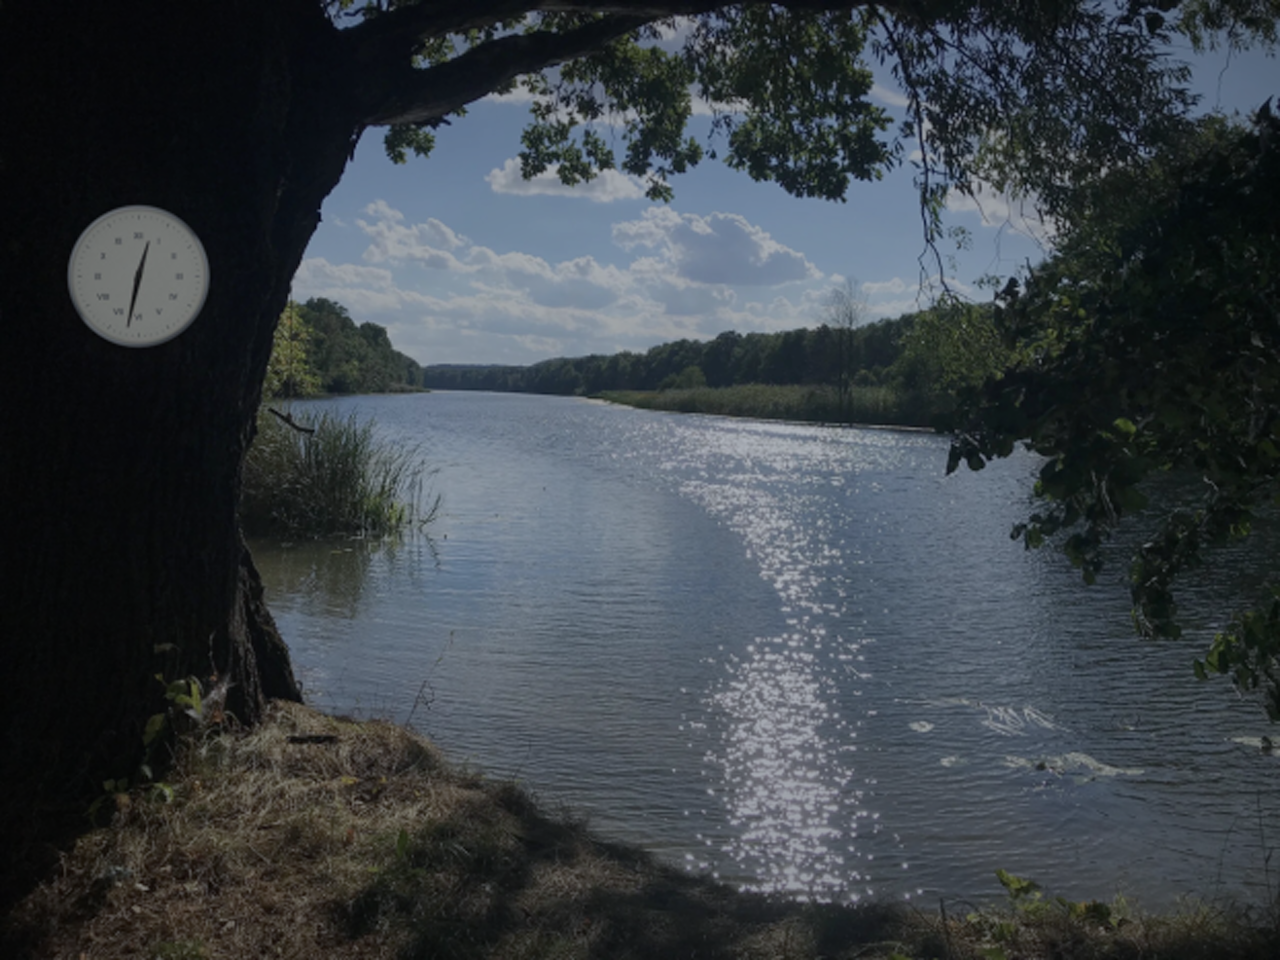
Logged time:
12h32
